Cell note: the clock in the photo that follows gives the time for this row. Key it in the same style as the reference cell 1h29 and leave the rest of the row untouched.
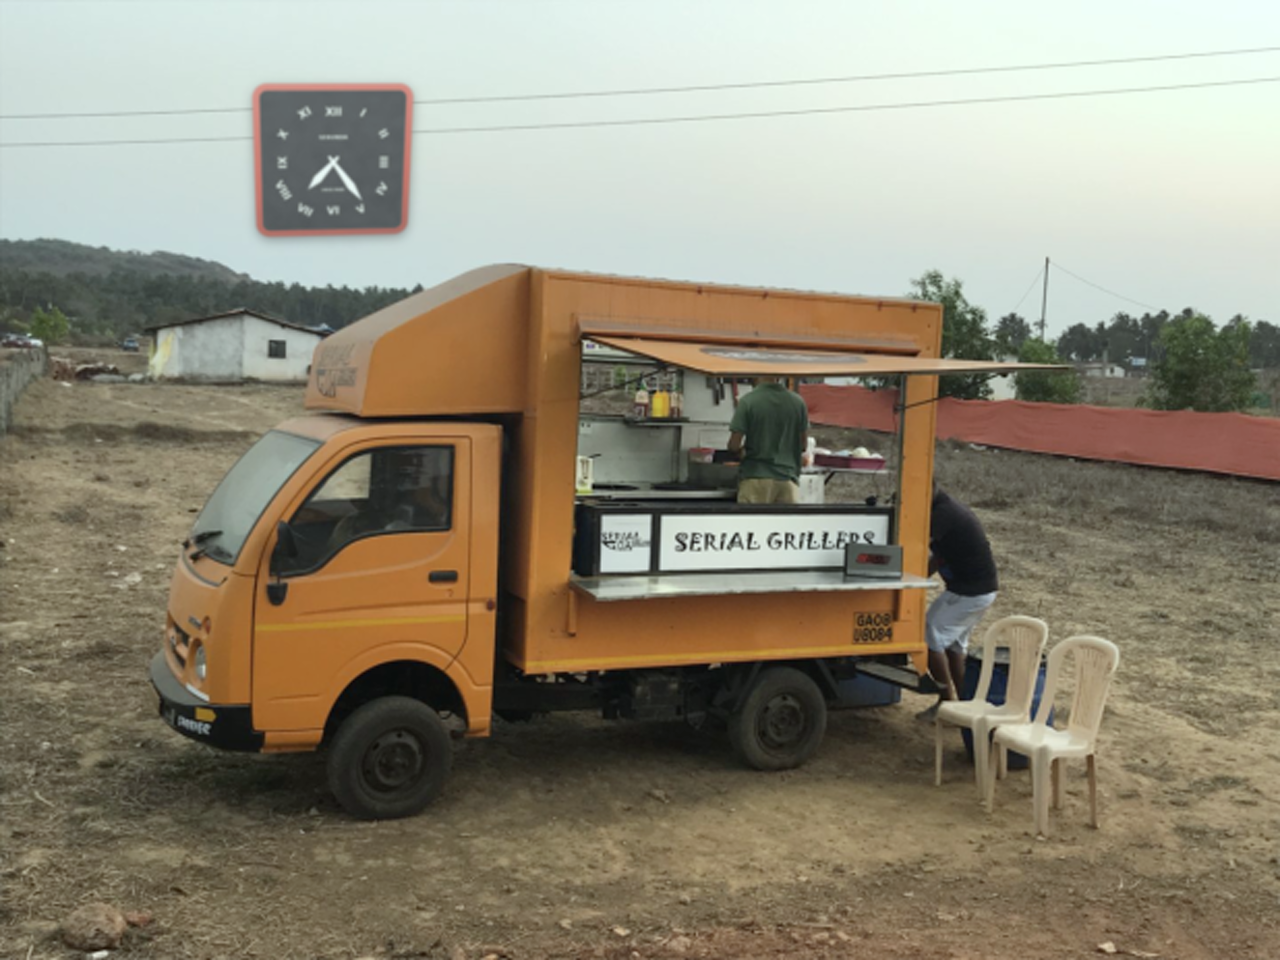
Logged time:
7h24
